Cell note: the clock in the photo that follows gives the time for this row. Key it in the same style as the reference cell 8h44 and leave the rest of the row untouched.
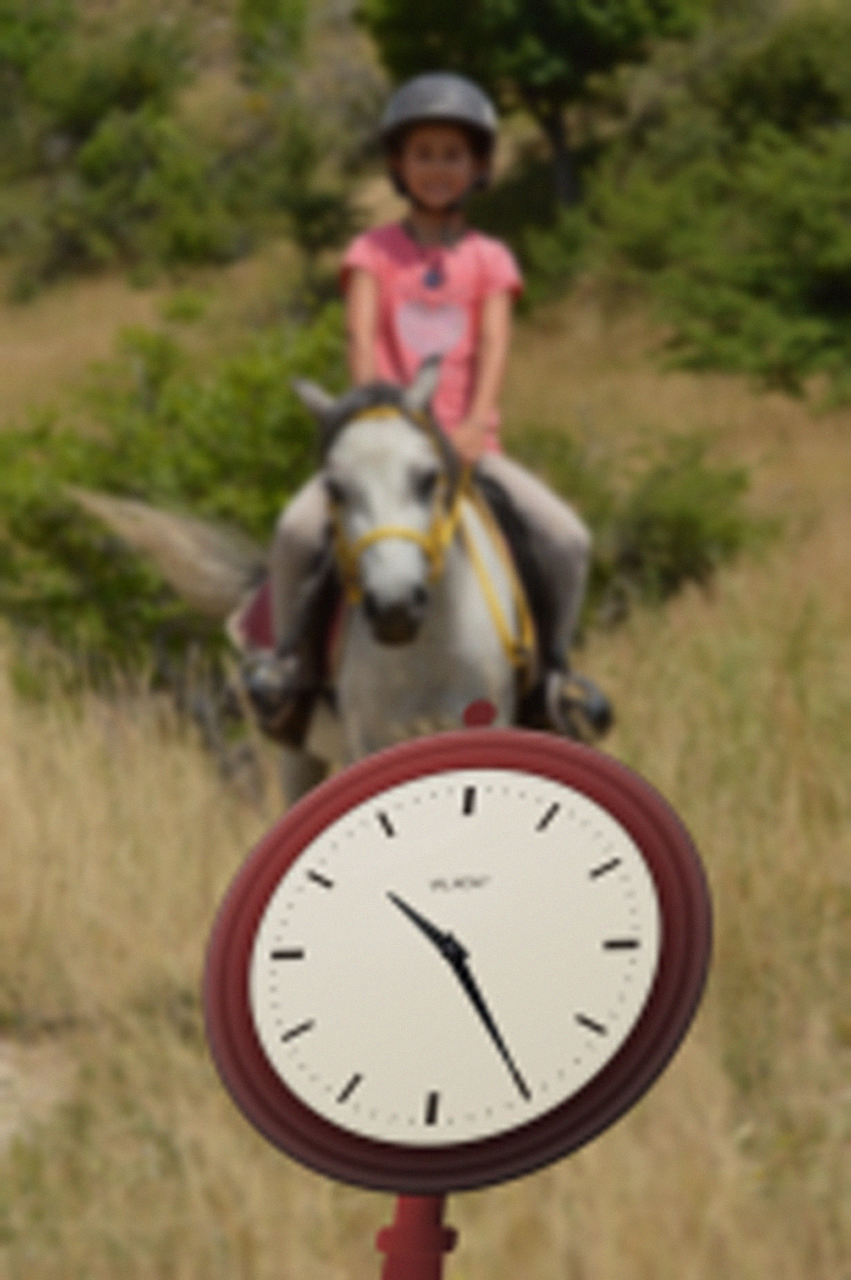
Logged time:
10h25
